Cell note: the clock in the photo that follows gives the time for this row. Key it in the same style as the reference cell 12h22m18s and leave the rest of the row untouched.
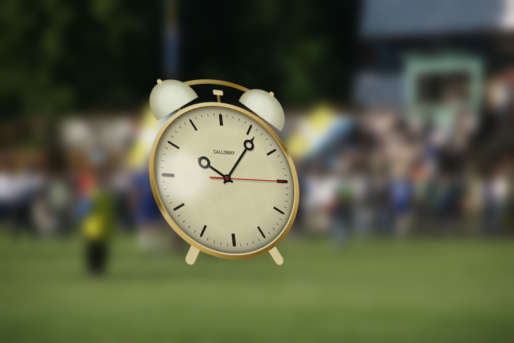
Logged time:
10h06m15s
